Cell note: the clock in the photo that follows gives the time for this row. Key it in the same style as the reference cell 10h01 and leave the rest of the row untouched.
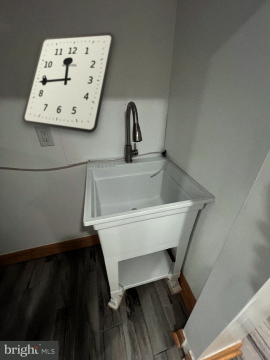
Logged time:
11h44
